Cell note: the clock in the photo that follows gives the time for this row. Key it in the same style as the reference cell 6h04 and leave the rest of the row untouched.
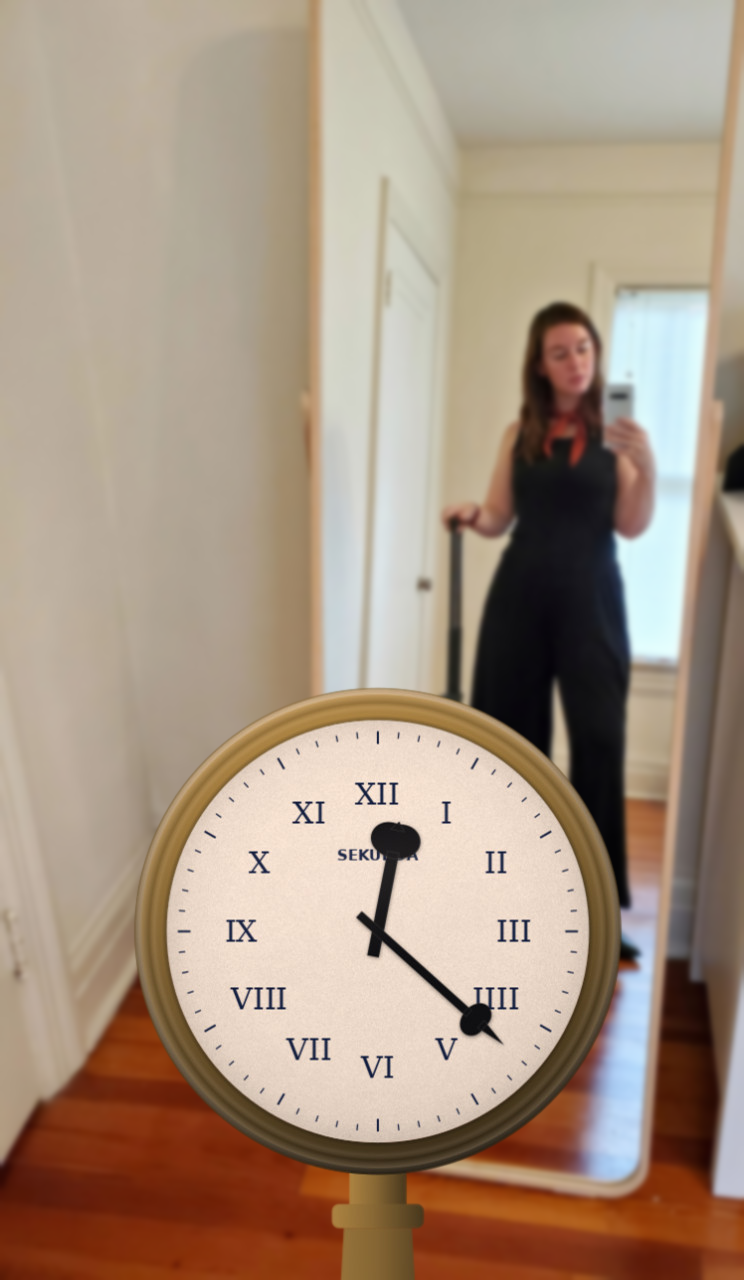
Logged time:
12h22
